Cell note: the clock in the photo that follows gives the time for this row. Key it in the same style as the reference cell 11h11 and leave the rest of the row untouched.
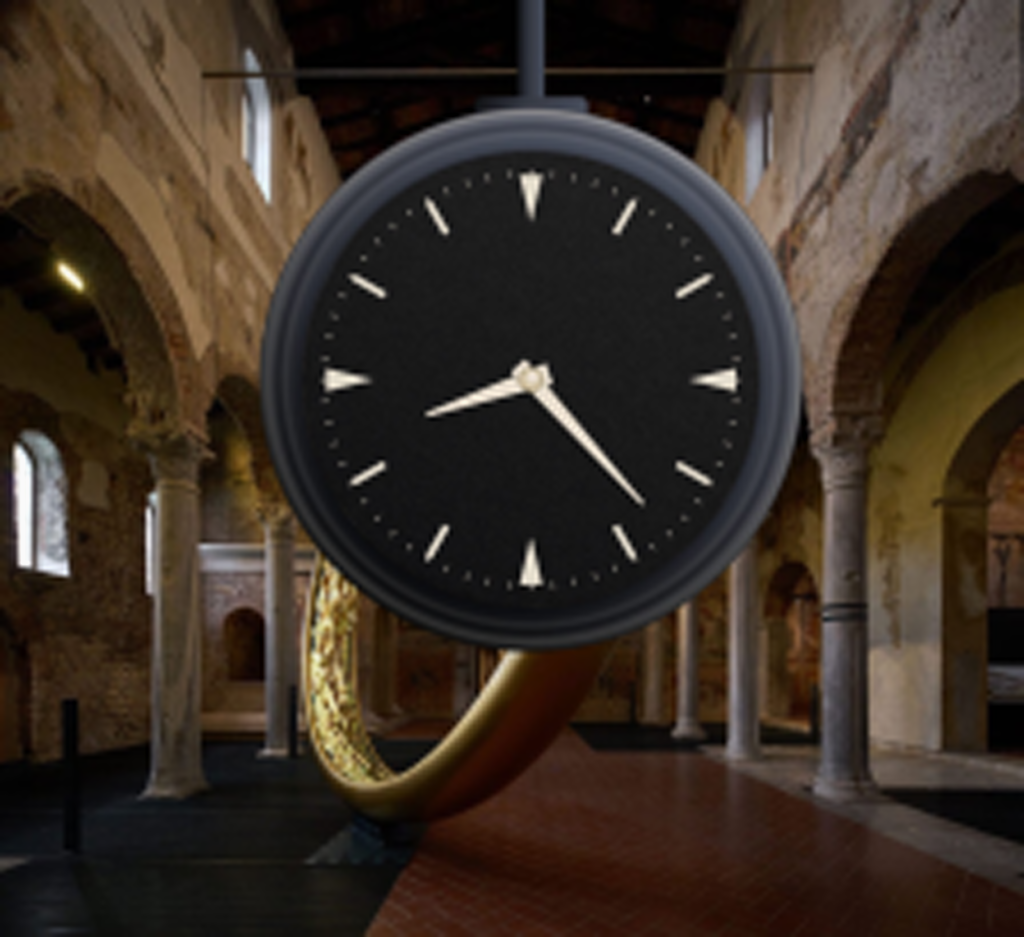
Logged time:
8h23
